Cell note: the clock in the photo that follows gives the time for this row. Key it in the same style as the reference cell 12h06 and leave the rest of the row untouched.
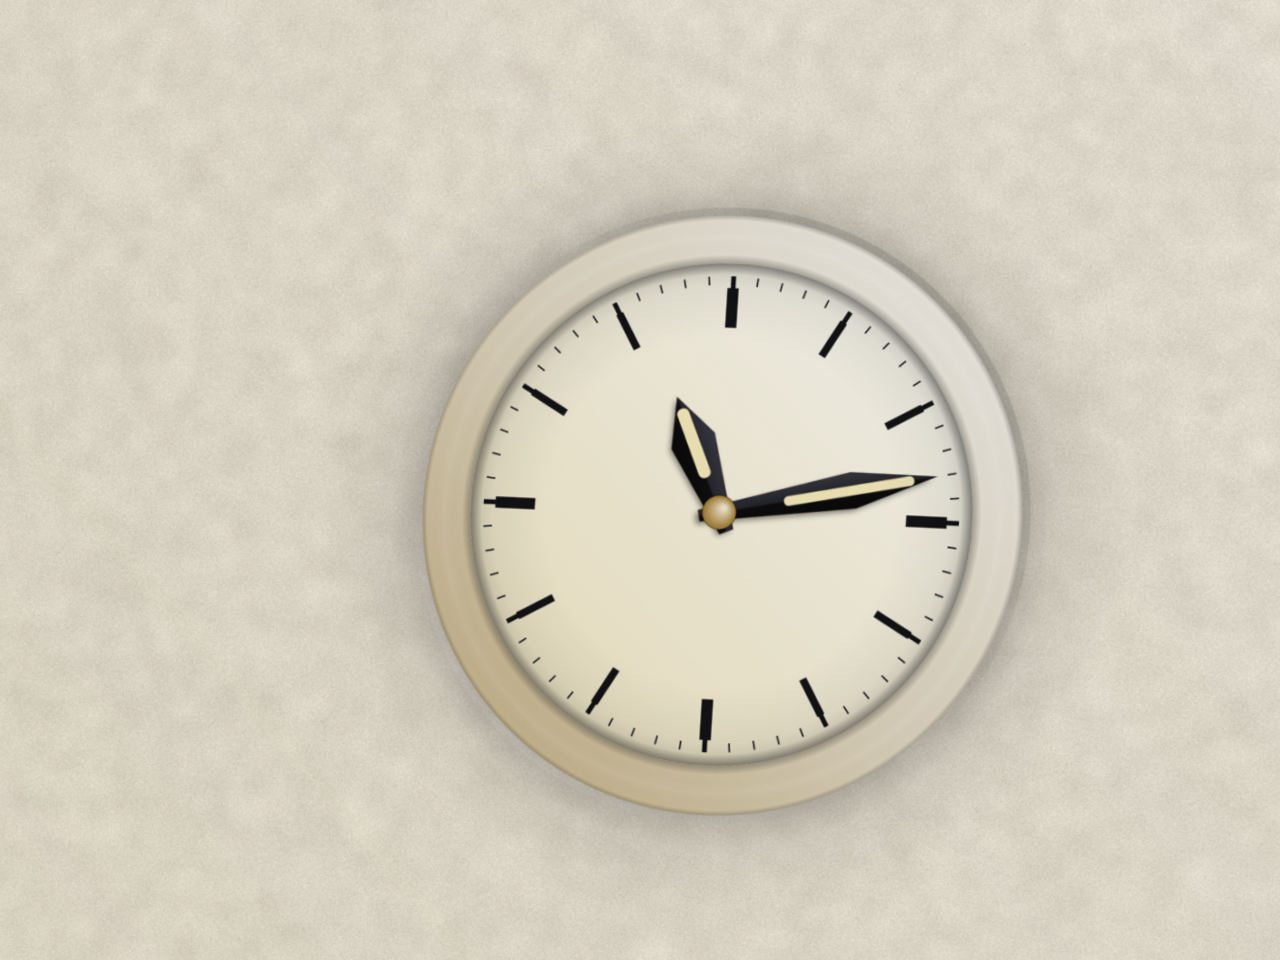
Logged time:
11h13
